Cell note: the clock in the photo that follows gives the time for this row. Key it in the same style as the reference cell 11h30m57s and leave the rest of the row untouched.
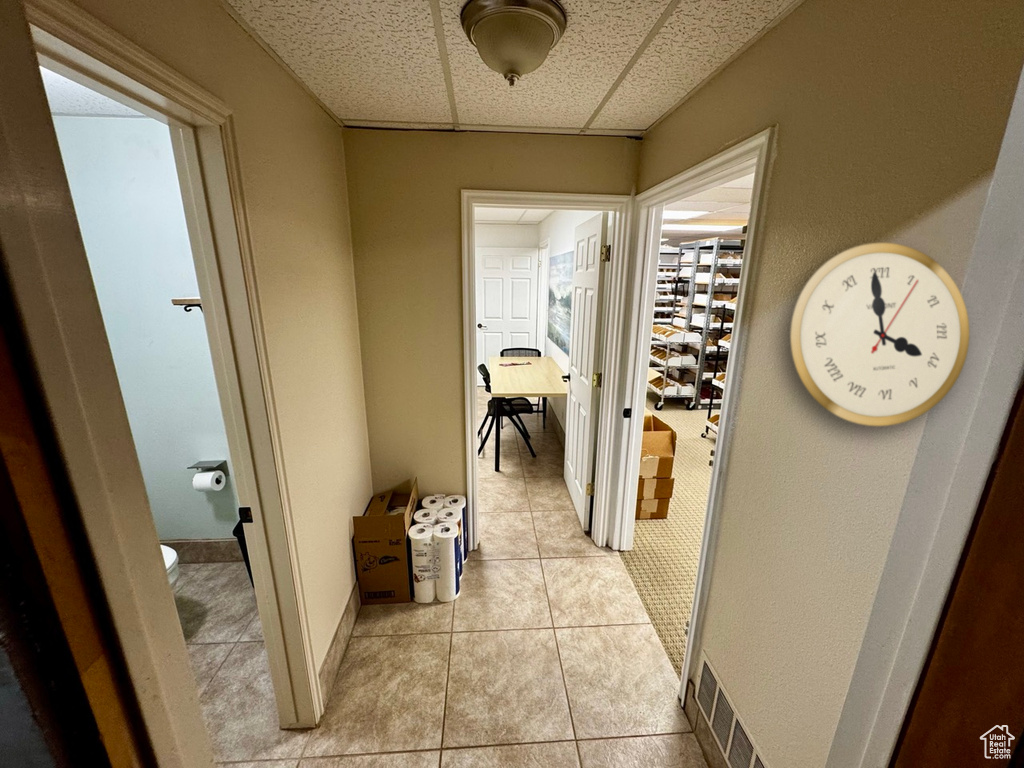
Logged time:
3h59m06s
